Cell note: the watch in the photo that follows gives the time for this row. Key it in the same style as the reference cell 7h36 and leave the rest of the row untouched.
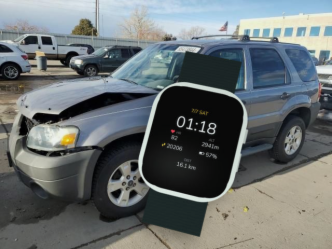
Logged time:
1h18
